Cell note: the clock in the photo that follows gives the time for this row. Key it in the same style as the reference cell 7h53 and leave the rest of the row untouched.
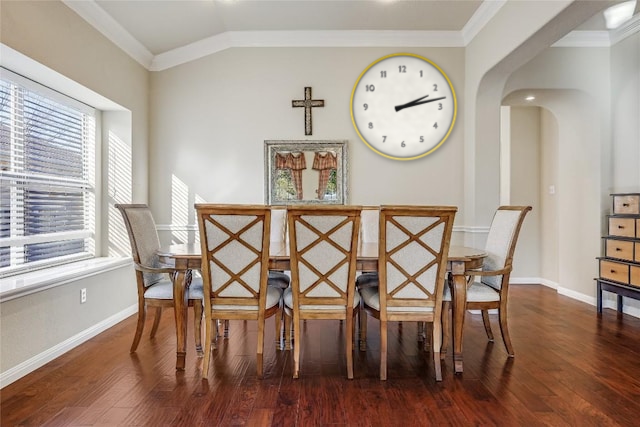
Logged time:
2h13
